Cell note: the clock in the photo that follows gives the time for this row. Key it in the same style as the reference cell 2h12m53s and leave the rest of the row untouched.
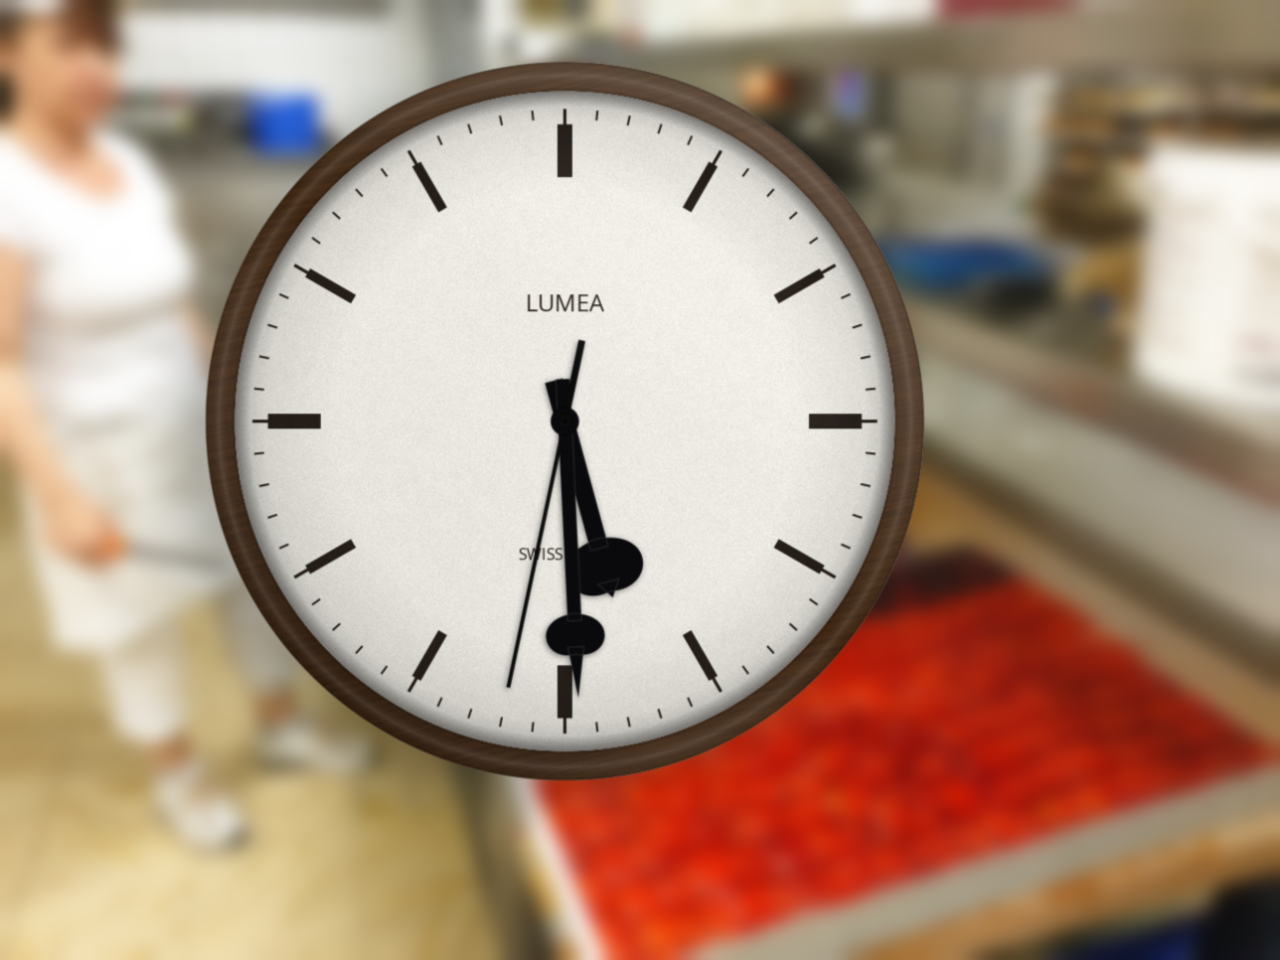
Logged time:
5h29m32s
